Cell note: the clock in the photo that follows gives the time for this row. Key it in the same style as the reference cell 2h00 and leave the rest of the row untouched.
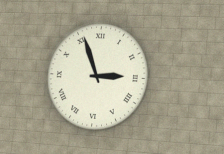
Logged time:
2h56
